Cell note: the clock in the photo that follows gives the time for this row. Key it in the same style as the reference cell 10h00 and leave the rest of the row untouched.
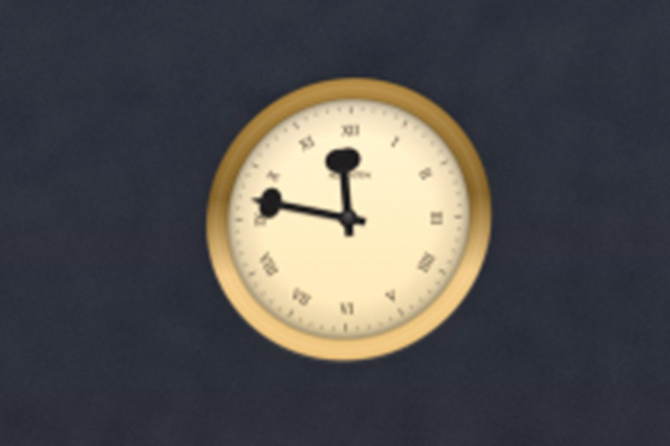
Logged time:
11h47
